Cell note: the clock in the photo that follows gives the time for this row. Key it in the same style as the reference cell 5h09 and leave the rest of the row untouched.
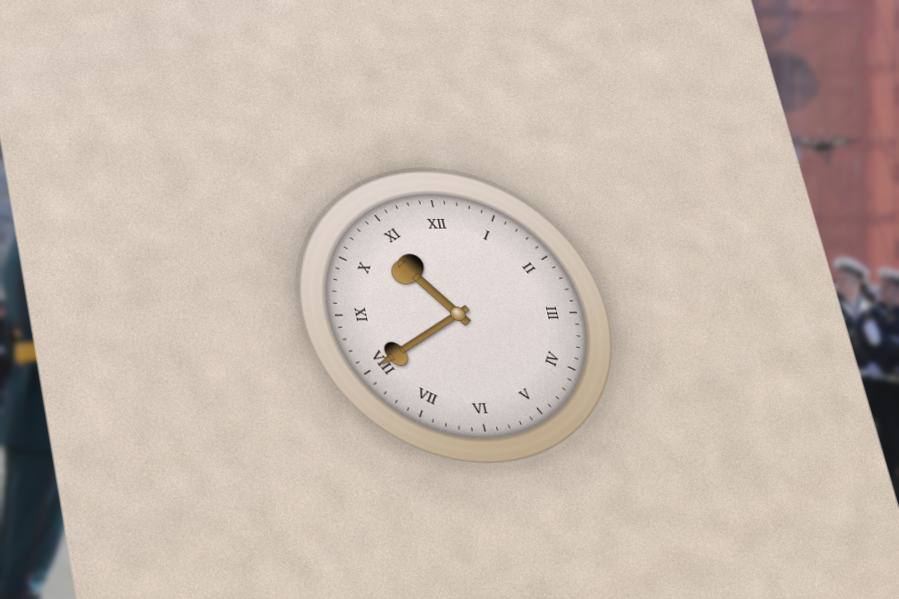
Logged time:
10h40
